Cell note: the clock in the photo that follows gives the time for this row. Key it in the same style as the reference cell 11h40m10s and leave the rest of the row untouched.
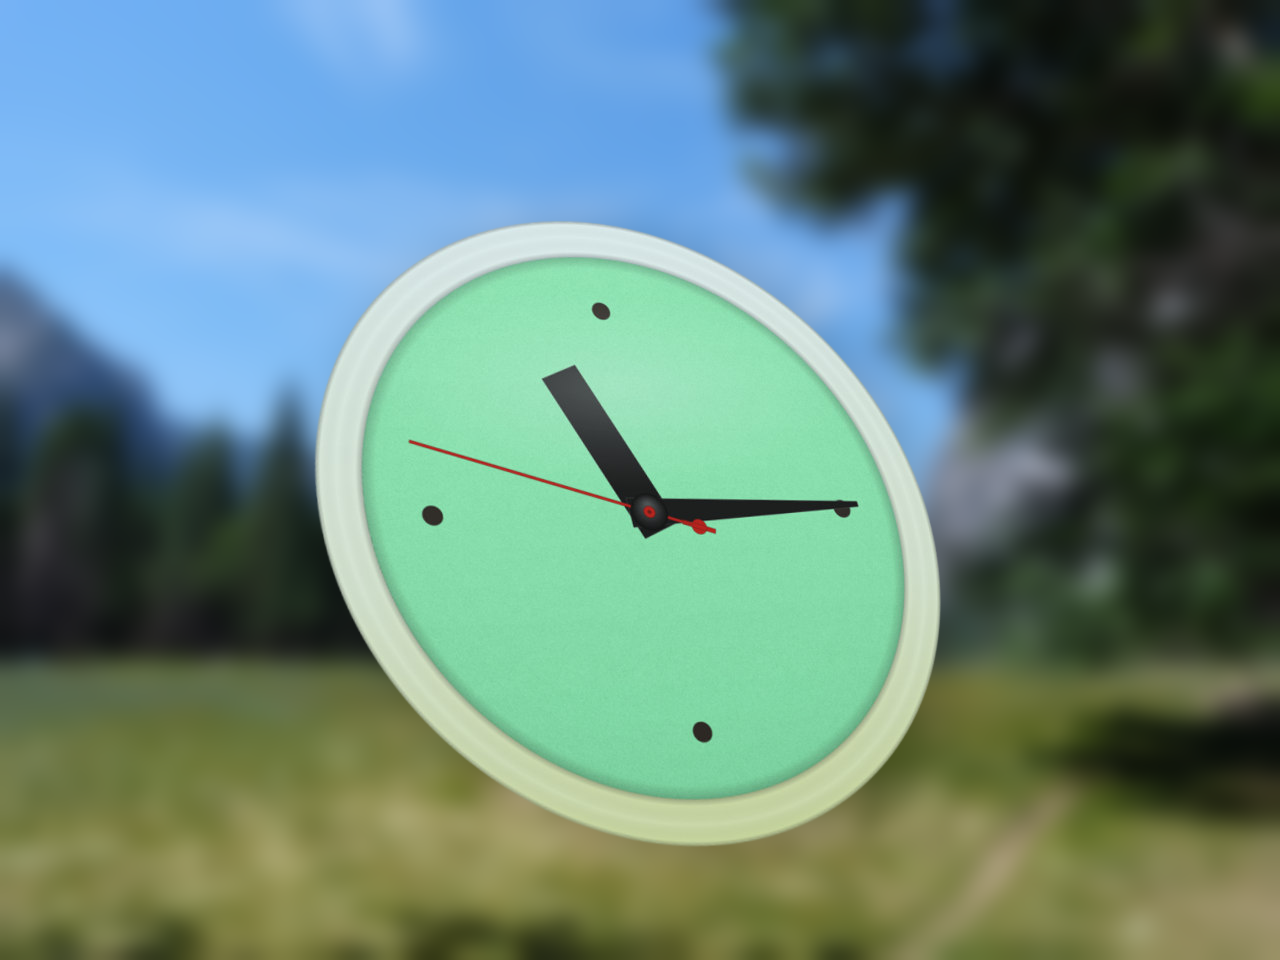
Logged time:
11h14m48s
